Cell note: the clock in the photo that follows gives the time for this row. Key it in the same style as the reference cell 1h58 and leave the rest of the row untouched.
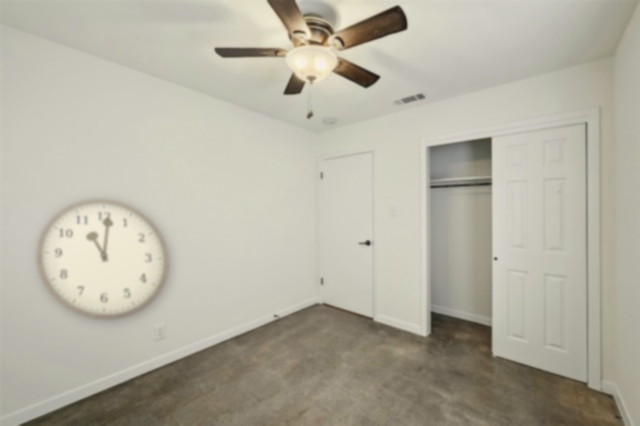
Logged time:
11h01
